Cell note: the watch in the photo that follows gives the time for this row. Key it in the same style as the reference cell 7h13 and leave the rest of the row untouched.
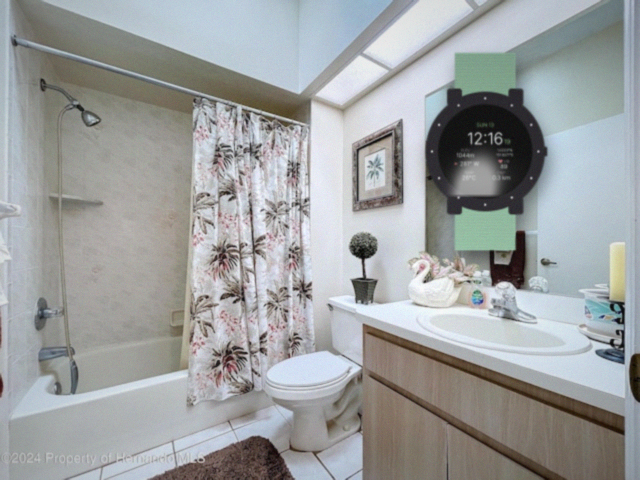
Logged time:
12h16
